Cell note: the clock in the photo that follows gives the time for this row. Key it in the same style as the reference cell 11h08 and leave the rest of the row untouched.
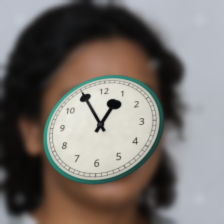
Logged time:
12h55
